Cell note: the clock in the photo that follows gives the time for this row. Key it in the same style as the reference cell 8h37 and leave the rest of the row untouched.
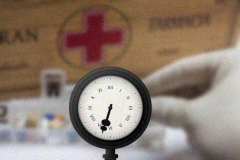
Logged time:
6h33
